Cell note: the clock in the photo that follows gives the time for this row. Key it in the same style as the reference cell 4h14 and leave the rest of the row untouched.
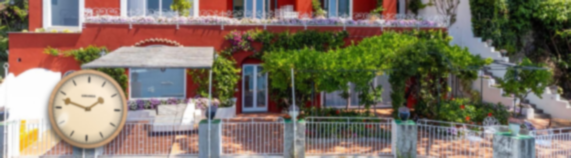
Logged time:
1h48
